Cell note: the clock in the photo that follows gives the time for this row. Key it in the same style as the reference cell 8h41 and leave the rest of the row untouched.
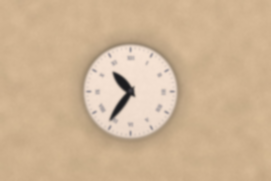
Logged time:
10h36
